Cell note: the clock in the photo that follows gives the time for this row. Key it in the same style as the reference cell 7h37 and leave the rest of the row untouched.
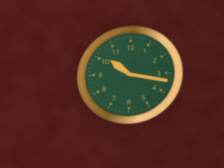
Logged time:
10h17
